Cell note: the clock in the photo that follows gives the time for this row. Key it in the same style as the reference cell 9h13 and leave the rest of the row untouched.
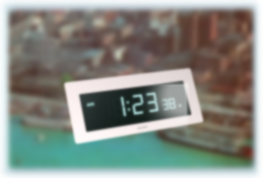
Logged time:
1h23
